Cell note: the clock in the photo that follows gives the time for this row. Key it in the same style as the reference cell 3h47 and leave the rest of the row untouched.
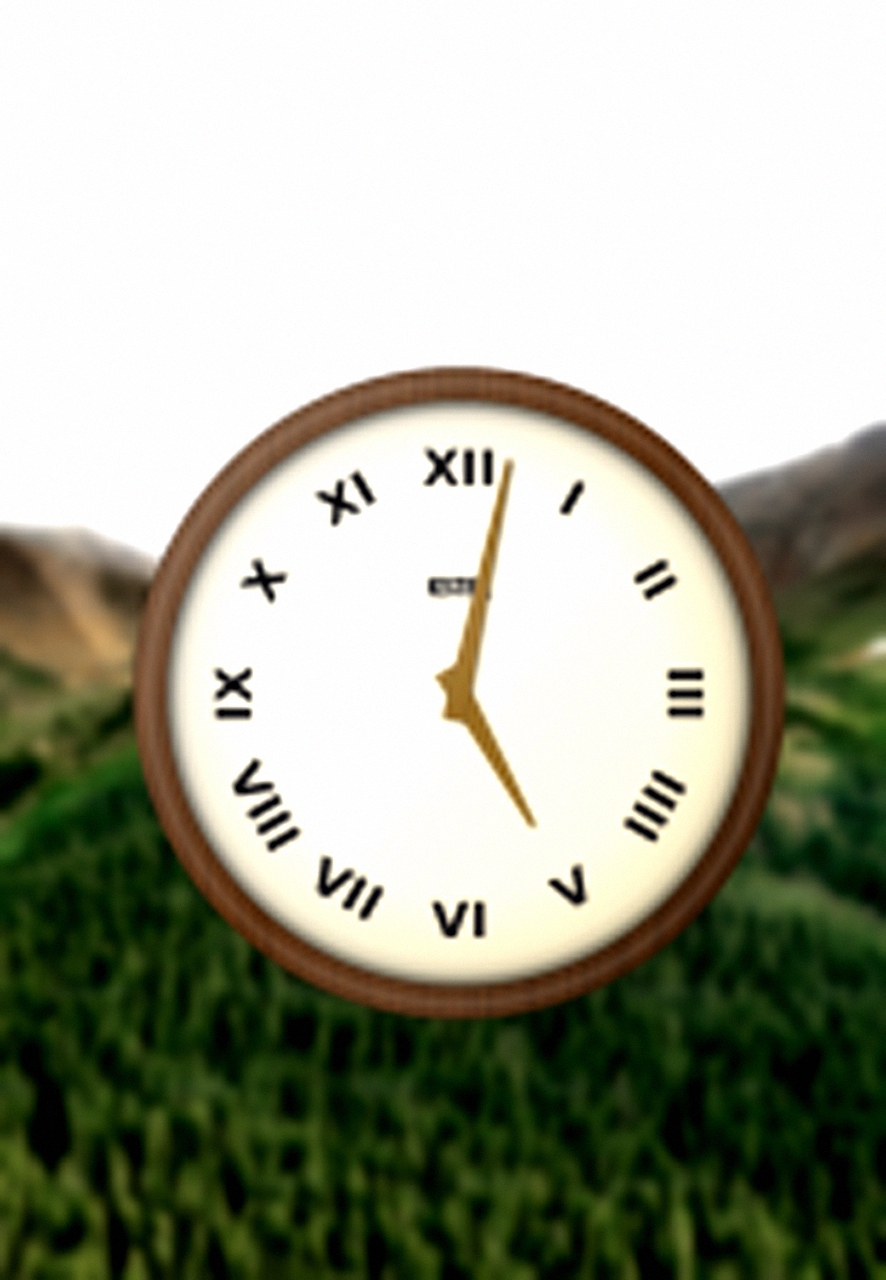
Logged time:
5h02
